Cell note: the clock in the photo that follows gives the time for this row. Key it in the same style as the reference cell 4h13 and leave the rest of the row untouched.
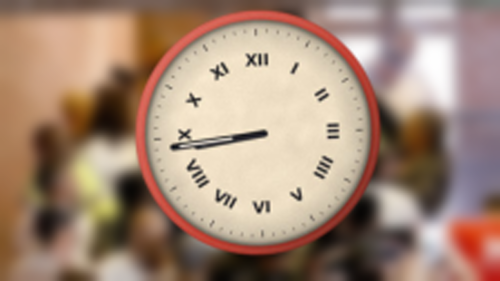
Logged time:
8h44
